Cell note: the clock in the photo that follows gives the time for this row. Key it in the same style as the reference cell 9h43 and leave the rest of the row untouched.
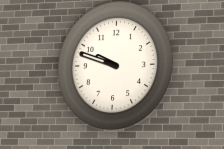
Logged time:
9h48
